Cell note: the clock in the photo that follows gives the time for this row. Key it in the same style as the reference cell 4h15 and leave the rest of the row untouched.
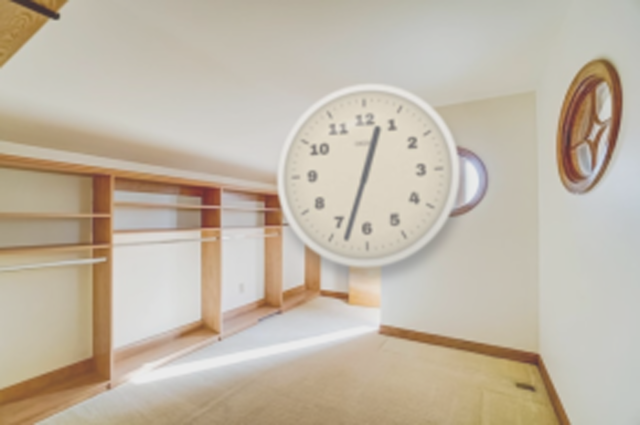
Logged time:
12h33
